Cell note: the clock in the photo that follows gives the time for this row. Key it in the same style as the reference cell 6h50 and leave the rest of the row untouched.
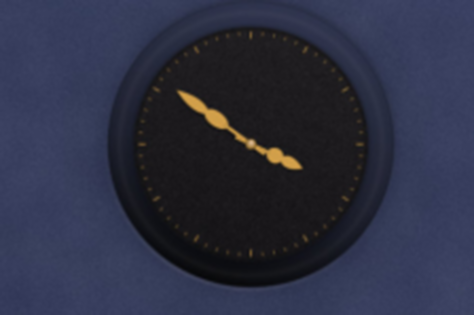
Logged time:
3h51
